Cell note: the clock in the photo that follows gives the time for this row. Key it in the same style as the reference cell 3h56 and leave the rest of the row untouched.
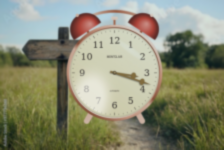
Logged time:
3h18
